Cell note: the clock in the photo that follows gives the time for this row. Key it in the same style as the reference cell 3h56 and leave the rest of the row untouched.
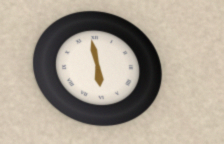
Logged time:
5h59
